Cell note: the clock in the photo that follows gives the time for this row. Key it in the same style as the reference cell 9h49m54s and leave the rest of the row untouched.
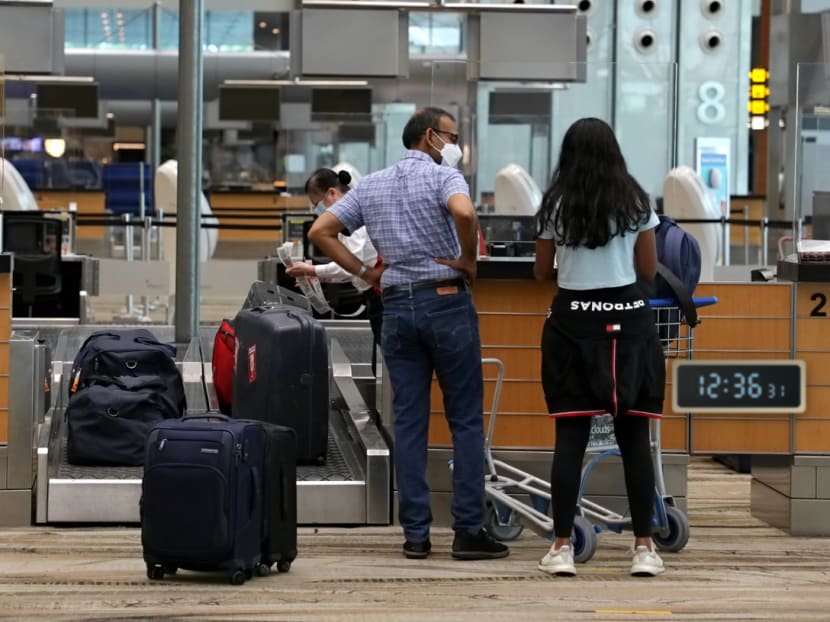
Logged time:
12h36m31s
